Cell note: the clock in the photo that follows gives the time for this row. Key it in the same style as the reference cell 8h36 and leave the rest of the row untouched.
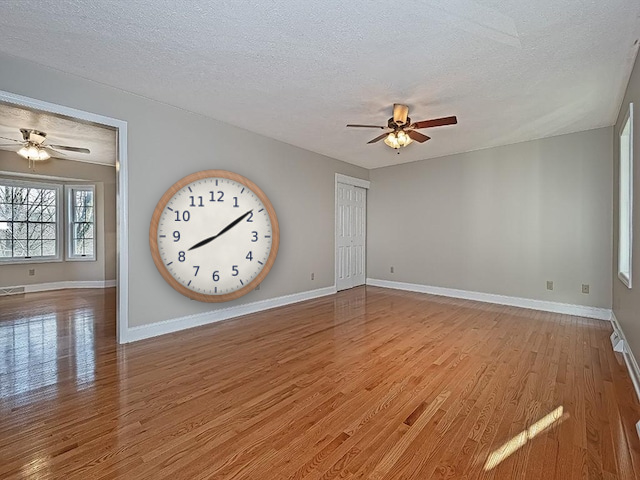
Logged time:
8h09
